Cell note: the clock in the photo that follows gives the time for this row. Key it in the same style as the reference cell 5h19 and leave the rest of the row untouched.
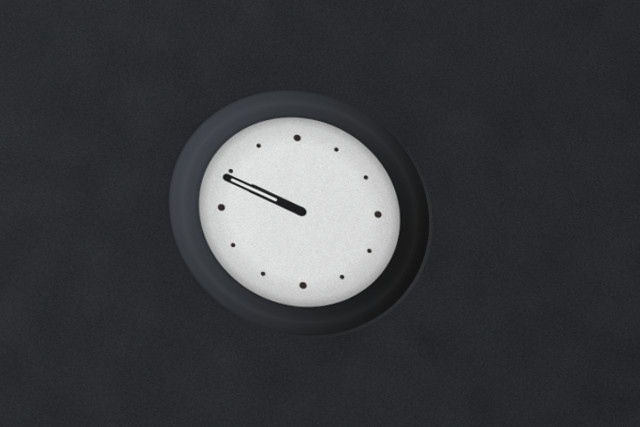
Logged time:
9h49
